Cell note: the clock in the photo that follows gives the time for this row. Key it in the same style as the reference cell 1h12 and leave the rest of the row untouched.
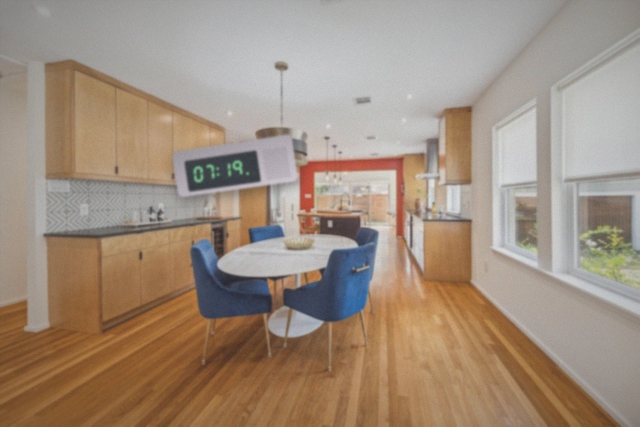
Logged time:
7h19
